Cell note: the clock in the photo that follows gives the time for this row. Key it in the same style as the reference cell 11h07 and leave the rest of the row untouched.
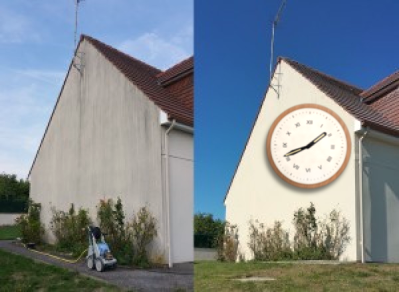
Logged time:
1h41
